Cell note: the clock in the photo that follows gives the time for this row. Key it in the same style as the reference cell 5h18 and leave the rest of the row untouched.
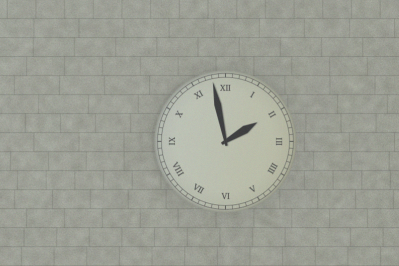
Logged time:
1h58
